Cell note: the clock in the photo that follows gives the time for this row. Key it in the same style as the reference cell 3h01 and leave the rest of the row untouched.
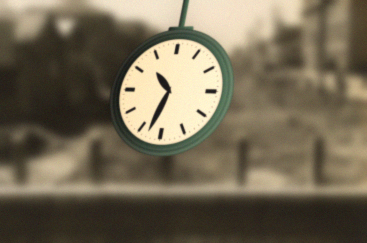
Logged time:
10h33
